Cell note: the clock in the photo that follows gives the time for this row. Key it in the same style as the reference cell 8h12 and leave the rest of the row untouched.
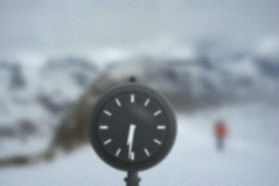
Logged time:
6h31
